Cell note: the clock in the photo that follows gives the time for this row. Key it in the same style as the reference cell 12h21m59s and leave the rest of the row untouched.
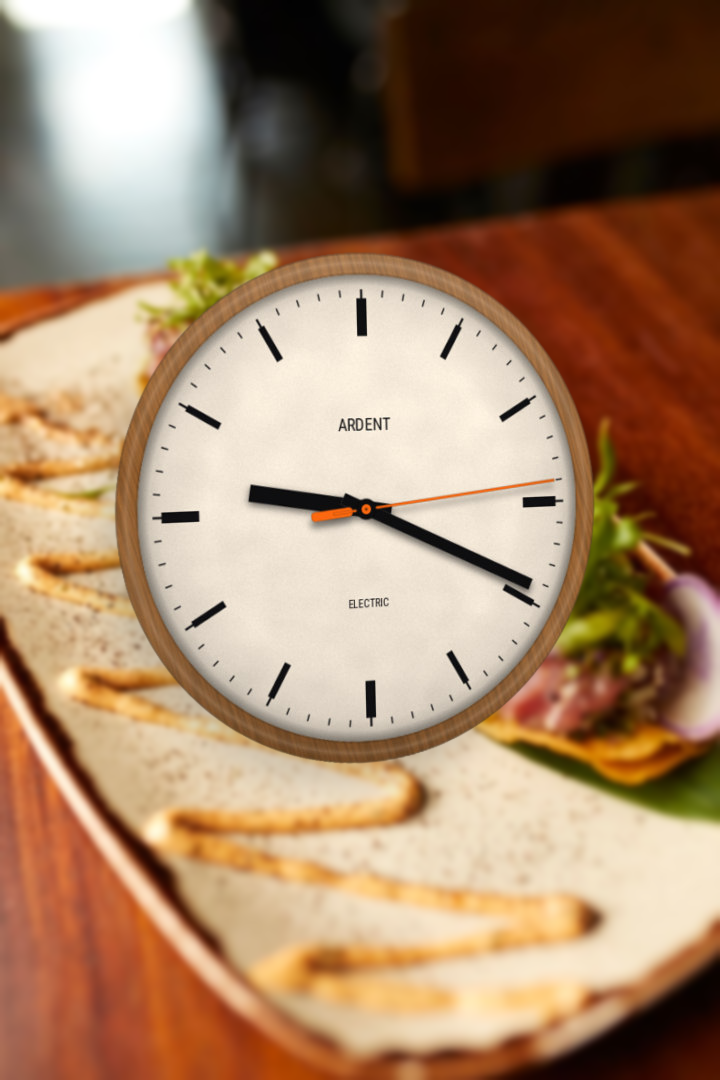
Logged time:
9h19m14s
